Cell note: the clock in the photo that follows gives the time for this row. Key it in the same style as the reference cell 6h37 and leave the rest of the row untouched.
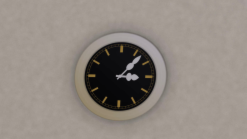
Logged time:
3h07
